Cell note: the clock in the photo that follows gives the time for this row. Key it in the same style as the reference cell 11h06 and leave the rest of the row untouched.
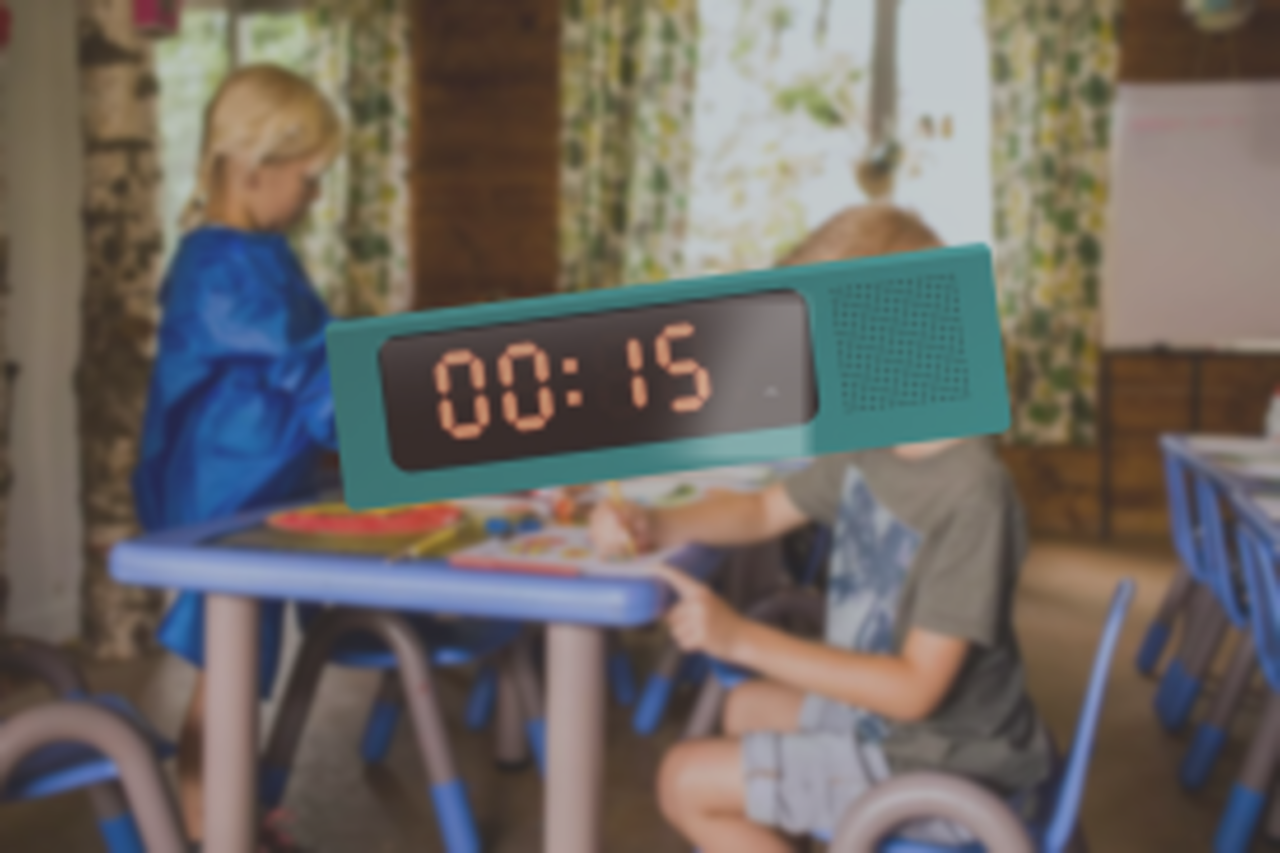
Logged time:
0h15
